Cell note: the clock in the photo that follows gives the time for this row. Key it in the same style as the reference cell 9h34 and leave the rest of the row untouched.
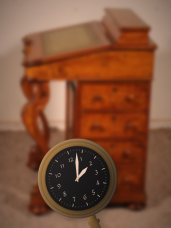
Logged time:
2h03
